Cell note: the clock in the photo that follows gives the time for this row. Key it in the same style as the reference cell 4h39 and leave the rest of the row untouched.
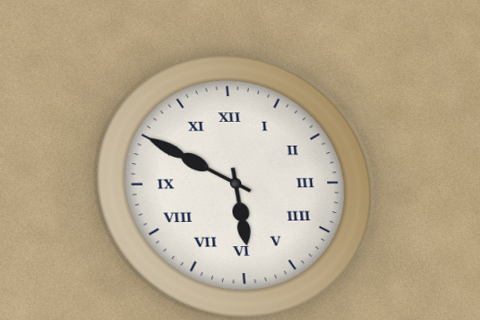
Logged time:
5h50
